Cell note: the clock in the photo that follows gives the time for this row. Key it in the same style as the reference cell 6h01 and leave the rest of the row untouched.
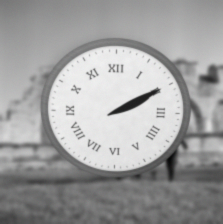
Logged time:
2h10
